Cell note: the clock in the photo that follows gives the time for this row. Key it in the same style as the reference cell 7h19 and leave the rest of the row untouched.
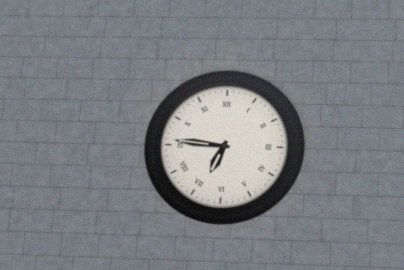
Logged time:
6h46
